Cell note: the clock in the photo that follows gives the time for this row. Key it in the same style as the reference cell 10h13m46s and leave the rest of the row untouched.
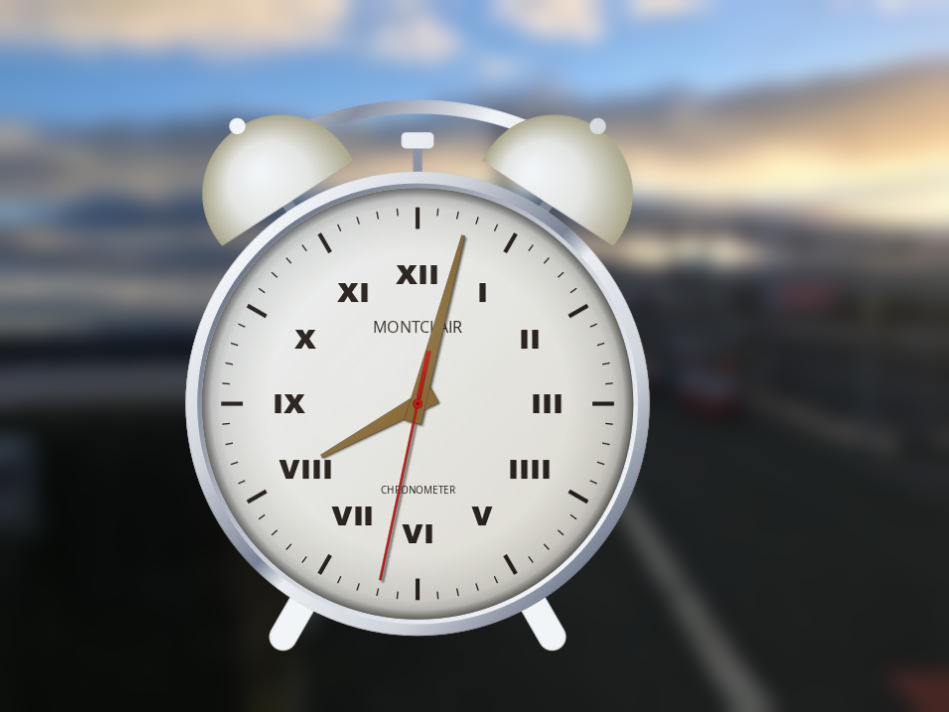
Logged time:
8h02m32s
